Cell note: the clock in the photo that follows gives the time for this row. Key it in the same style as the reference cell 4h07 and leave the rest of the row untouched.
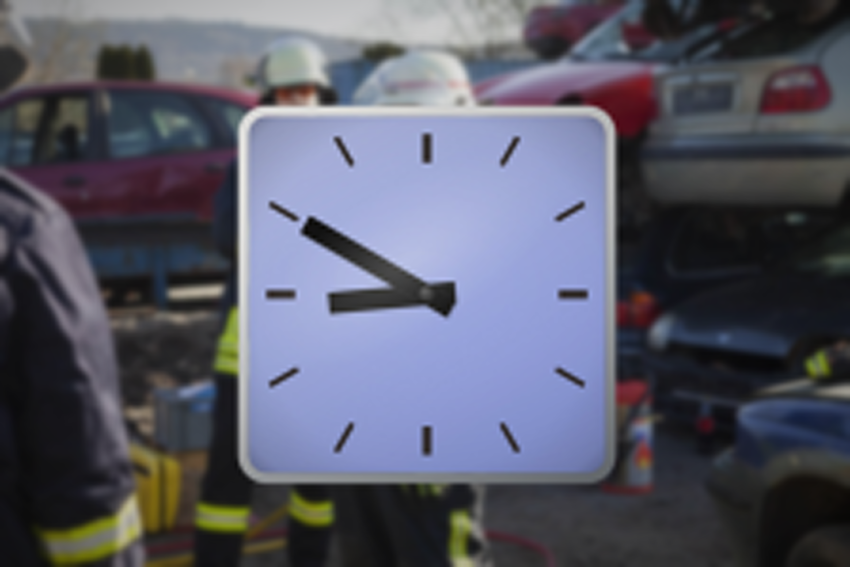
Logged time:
8h50
